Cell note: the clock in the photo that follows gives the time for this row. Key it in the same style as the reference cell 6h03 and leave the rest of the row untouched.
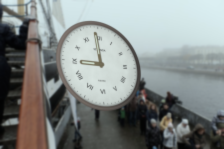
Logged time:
8h59
